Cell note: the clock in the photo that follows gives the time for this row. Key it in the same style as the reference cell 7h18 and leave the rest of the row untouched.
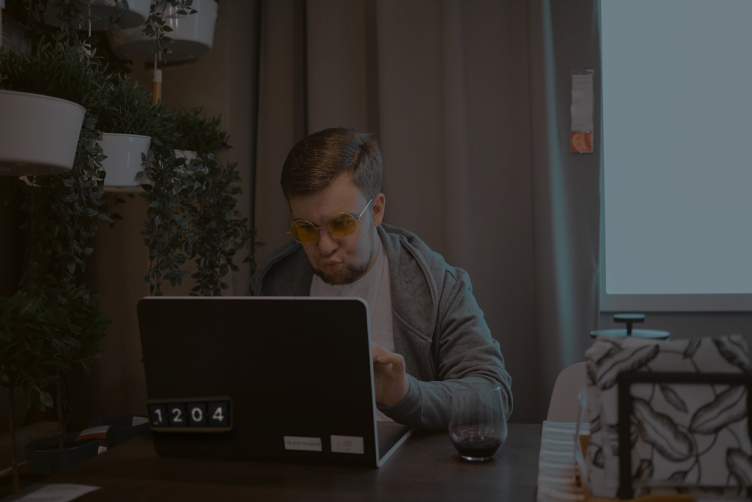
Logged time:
12h04
